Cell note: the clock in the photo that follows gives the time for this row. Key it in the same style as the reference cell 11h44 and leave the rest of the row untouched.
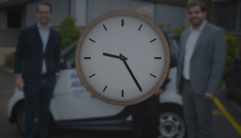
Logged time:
9h25
